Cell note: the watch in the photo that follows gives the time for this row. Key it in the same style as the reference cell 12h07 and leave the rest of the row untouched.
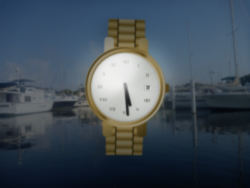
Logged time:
5h29
